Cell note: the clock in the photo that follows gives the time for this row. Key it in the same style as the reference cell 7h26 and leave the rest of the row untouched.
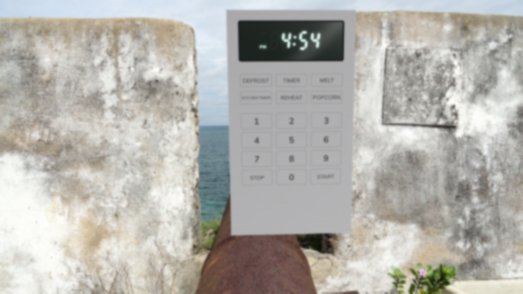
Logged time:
4h54
